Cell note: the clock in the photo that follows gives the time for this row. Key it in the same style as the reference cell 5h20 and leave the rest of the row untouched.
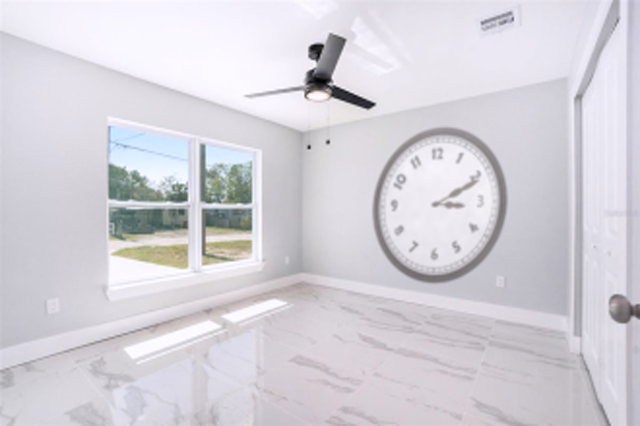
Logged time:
3h11
